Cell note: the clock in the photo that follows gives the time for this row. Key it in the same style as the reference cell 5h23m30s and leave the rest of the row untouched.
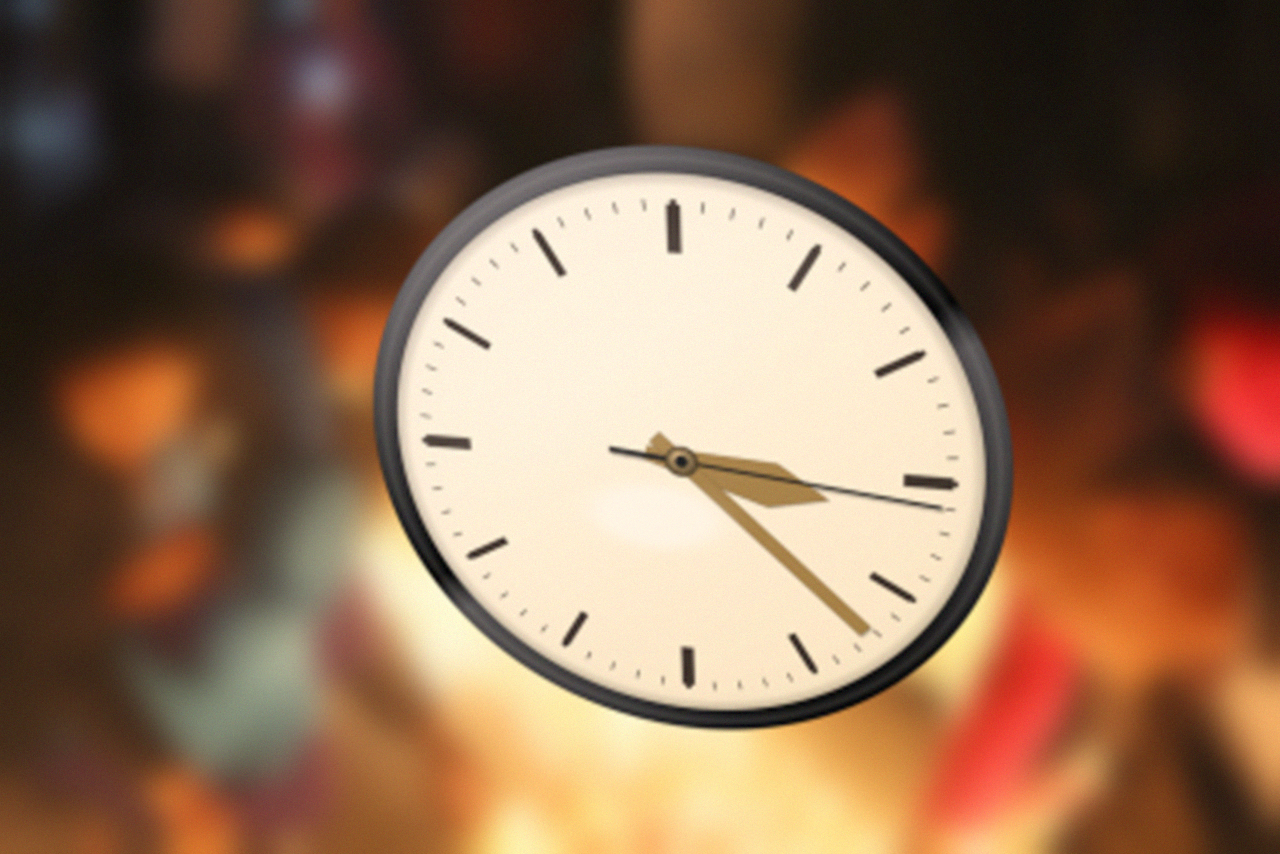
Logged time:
3h22m16s
